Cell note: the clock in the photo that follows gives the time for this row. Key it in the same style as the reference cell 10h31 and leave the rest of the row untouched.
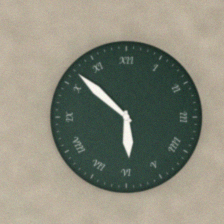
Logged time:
5h52
